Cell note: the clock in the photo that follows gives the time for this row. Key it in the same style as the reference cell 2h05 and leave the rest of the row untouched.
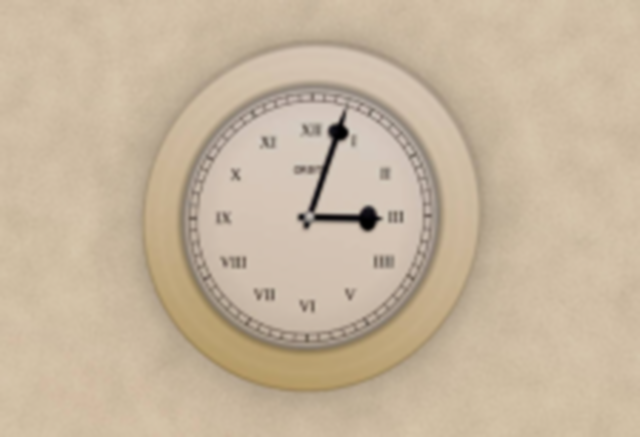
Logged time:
3h03
